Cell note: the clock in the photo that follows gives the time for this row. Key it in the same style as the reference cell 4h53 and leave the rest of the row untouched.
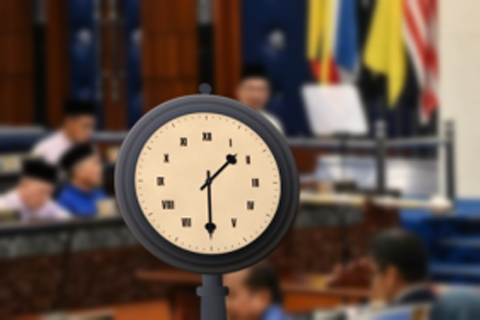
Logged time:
1h30
